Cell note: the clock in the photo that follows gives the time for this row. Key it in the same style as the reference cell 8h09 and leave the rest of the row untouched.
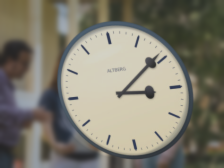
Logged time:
3h09
